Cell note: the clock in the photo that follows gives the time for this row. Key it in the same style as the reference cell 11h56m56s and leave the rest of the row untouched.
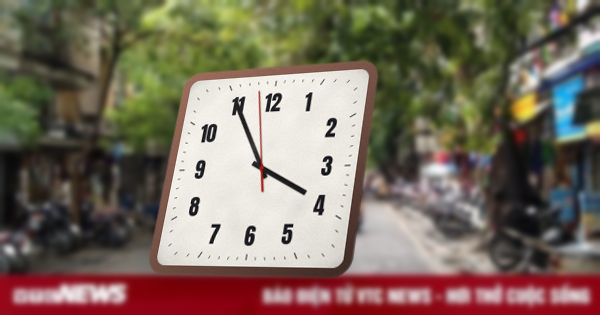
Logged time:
3h54m58s
